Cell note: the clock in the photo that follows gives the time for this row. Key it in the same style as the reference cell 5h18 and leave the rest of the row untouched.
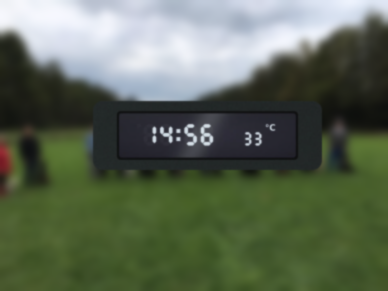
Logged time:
14h56
